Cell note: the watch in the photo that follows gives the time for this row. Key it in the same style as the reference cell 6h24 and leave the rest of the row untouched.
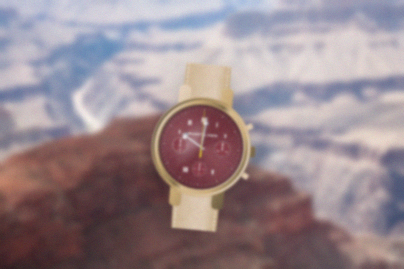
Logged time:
10h01
